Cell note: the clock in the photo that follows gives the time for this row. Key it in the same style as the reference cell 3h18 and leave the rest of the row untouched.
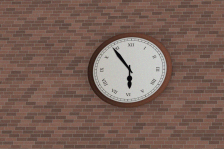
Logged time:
5h54
